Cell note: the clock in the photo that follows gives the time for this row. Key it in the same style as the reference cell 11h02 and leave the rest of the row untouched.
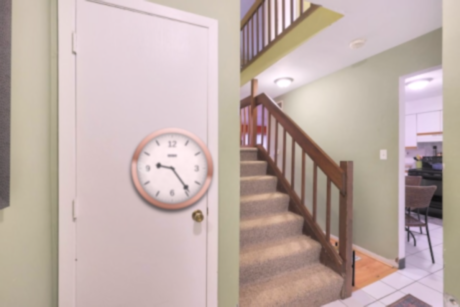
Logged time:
9h24
